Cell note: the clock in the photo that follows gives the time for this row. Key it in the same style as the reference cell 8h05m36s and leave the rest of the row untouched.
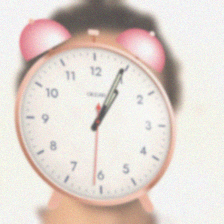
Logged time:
1h04m31s
